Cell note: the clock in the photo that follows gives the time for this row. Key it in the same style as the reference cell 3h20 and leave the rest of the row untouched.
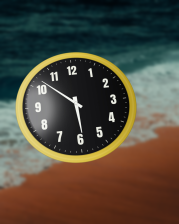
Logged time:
5h52
